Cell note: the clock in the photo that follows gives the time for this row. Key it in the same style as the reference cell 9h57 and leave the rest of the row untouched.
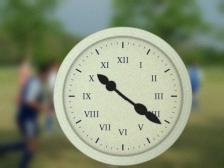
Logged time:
10h21
